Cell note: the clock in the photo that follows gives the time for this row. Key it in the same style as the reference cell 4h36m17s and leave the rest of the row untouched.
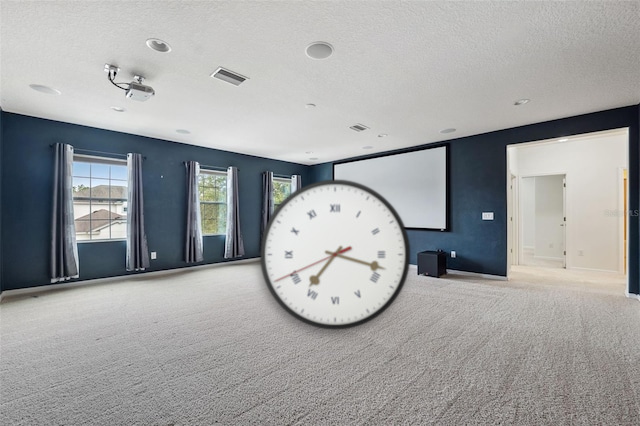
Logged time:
7h17m41s
